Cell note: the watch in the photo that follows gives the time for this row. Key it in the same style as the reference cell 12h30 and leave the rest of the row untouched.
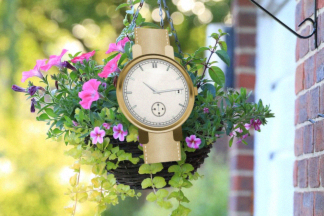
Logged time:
10h14
